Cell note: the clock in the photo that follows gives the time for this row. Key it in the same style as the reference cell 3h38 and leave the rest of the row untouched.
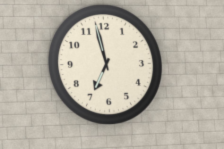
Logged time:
6h58
